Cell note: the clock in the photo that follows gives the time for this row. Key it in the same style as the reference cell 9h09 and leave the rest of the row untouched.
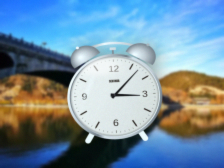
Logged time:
3h07
